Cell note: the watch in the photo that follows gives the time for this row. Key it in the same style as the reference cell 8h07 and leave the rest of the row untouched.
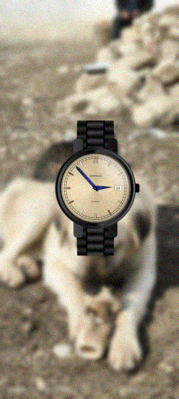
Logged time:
2h53
